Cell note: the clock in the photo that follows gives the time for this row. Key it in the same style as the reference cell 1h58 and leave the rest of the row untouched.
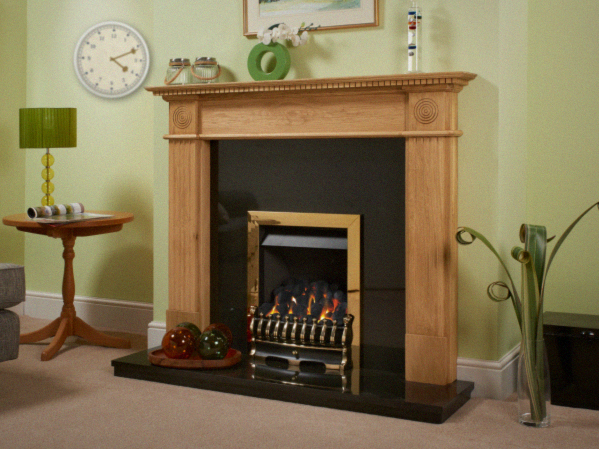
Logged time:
4h11
